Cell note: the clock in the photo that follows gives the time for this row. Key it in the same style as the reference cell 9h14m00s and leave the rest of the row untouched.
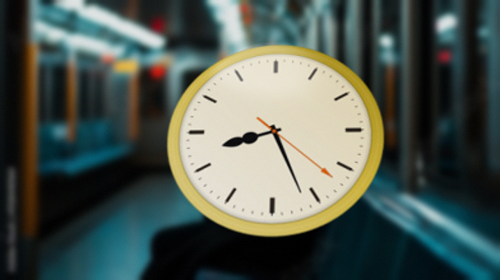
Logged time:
8h26m22s
